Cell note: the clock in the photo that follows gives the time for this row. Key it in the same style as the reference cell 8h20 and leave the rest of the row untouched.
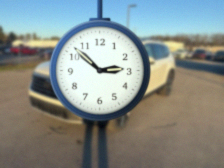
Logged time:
2h52
